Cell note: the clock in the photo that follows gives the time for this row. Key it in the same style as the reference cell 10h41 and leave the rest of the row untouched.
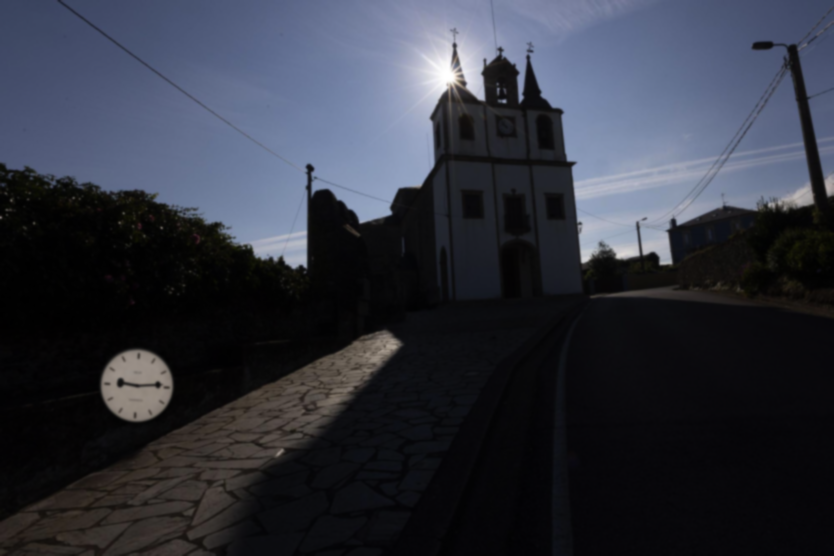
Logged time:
9h14
